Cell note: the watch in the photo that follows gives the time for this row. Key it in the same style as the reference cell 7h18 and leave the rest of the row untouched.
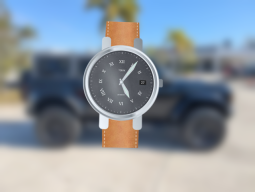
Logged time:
5h06
